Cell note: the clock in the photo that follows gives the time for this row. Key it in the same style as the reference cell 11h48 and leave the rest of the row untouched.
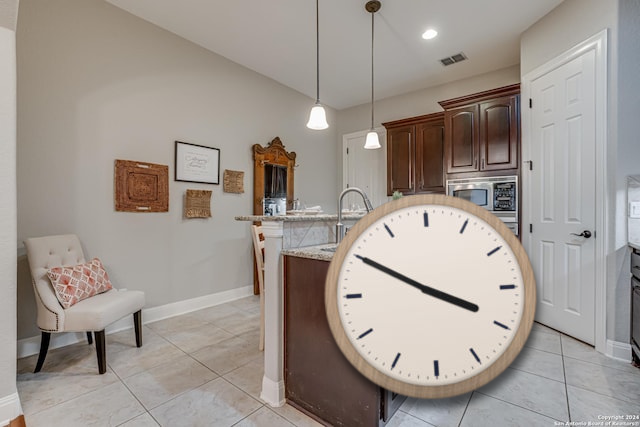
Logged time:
3h50
